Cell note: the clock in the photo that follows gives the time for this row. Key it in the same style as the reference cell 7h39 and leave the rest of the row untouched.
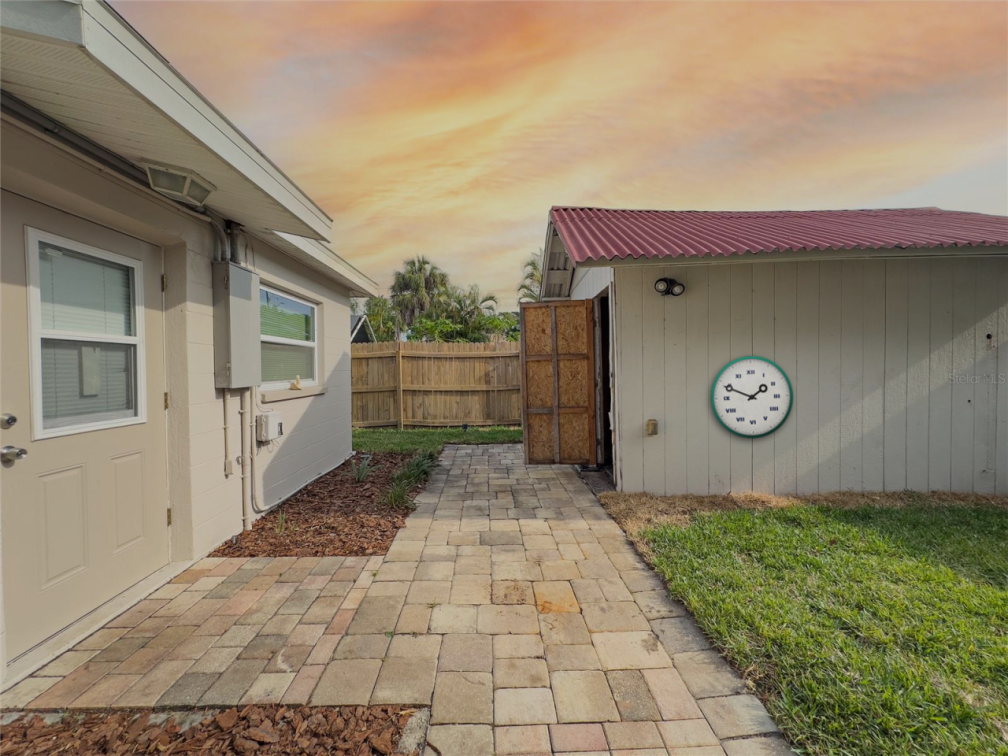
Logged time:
1h49
